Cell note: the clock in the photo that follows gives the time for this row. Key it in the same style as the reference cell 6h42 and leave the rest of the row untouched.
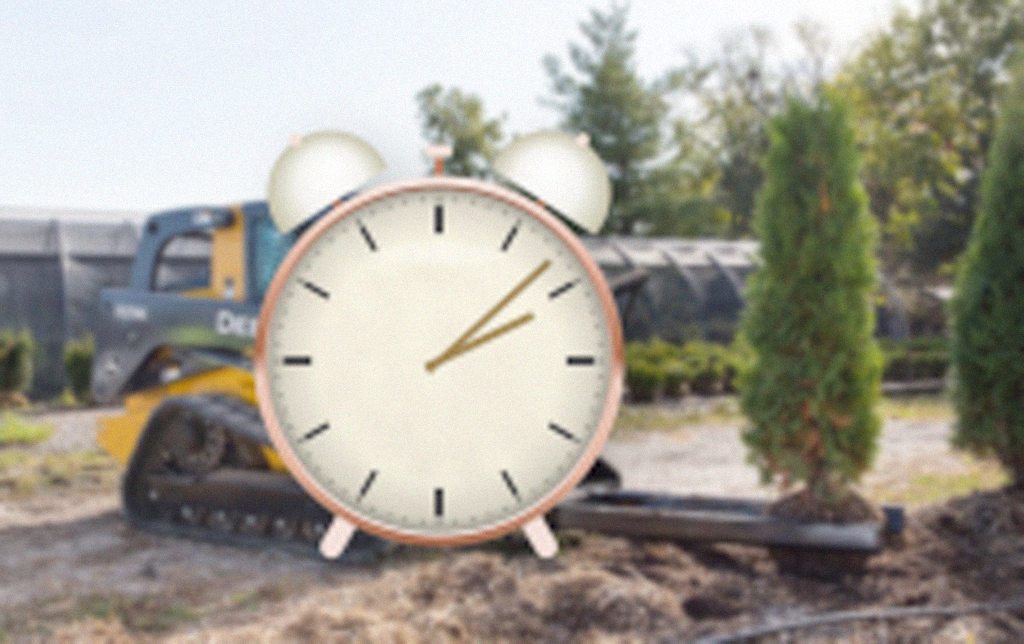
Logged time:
2h08
